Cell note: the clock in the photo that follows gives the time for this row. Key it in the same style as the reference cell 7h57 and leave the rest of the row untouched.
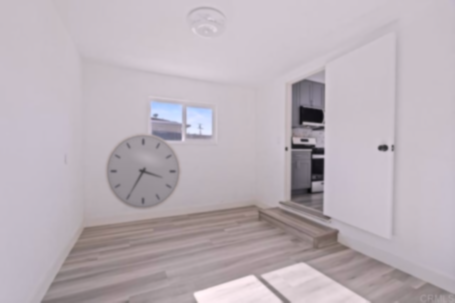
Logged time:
3h35
